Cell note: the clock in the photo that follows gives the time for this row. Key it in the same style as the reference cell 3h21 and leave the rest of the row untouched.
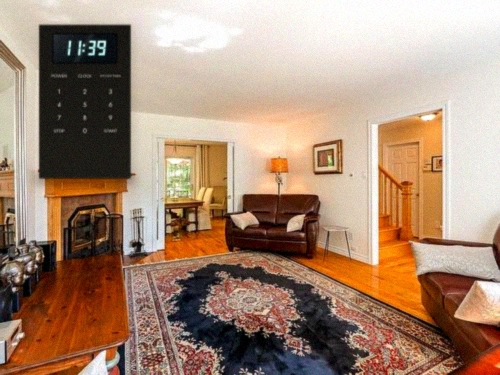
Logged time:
11h39
